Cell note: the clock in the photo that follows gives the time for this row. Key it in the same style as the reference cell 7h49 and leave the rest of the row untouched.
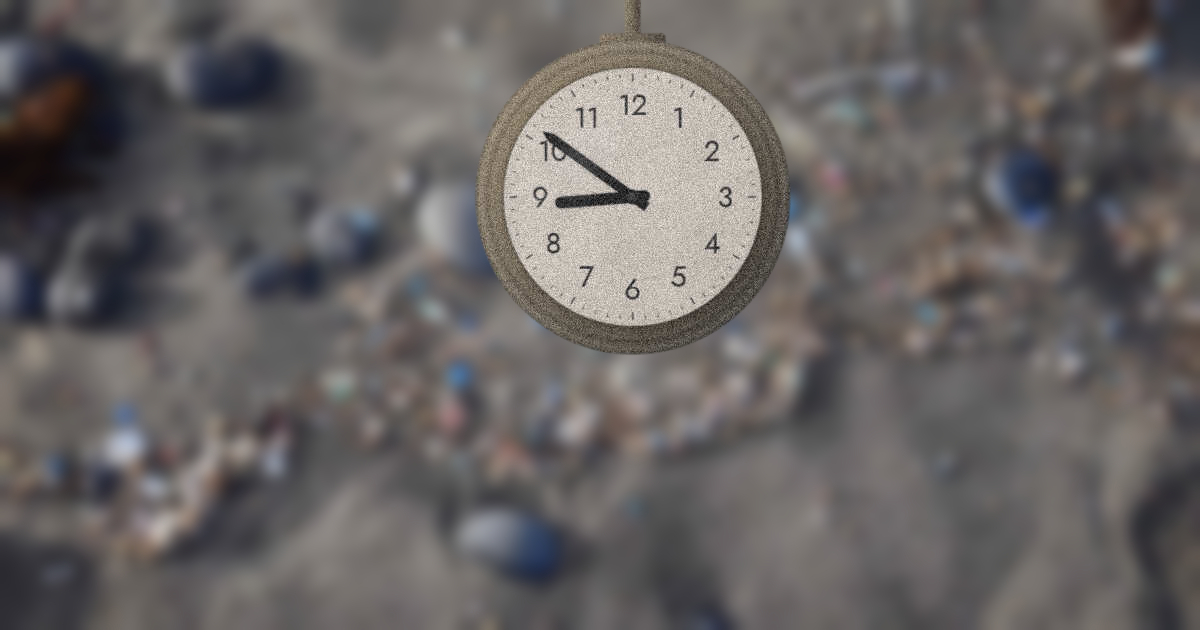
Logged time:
8h51
